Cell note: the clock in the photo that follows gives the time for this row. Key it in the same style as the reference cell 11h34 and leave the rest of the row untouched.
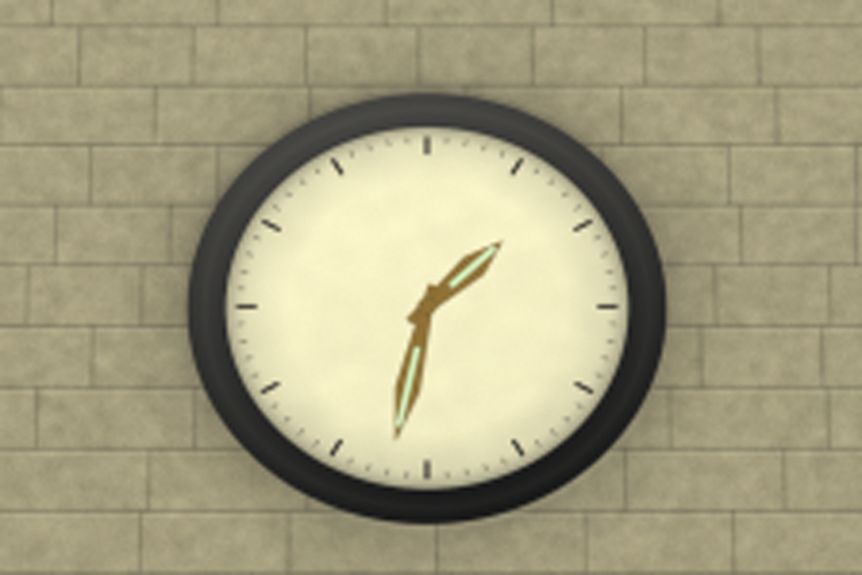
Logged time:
1h32
